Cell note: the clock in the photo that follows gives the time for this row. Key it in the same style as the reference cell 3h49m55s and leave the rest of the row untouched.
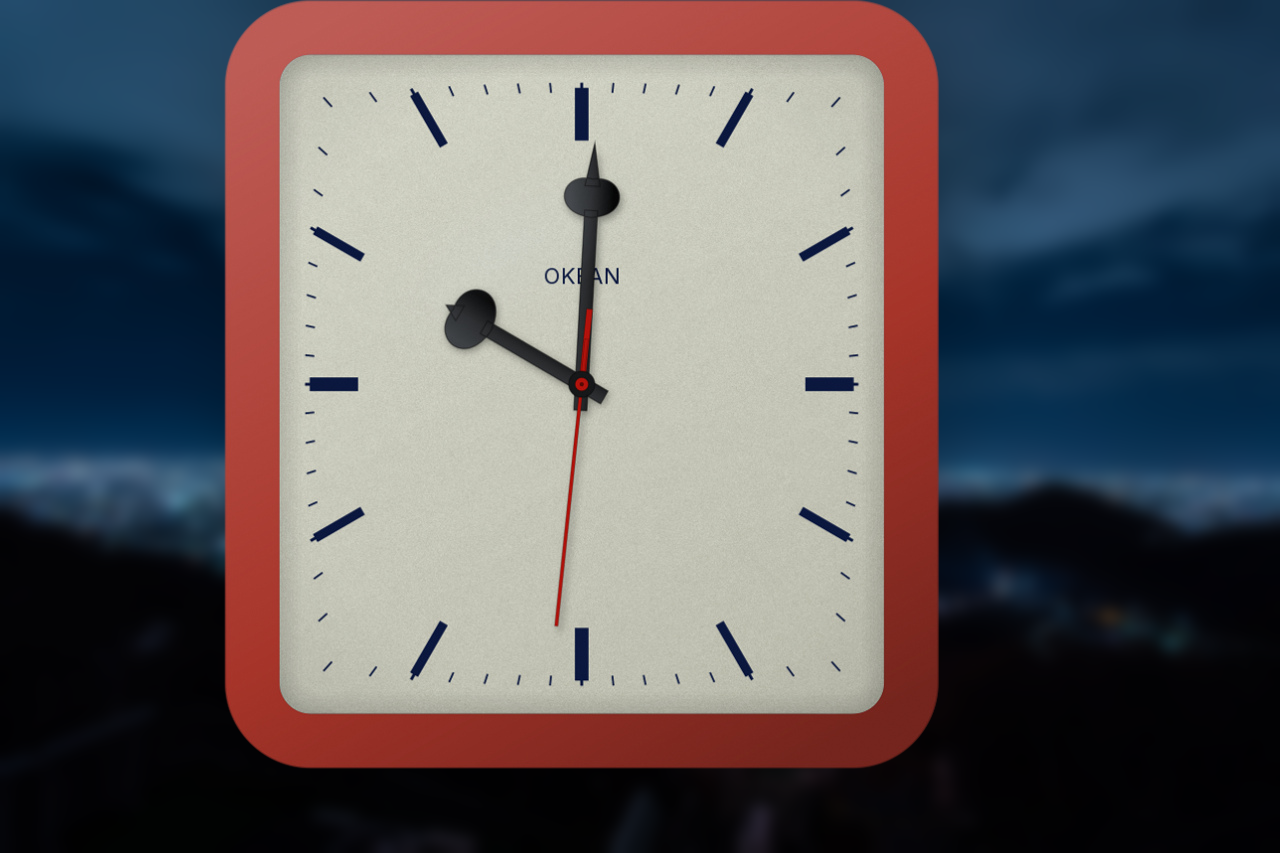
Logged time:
10h00m31s
